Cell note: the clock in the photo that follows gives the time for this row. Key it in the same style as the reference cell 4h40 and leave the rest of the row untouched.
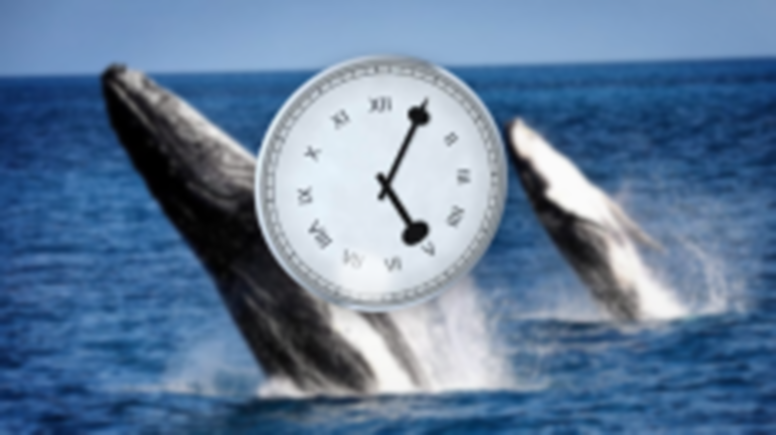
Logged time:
5h05
